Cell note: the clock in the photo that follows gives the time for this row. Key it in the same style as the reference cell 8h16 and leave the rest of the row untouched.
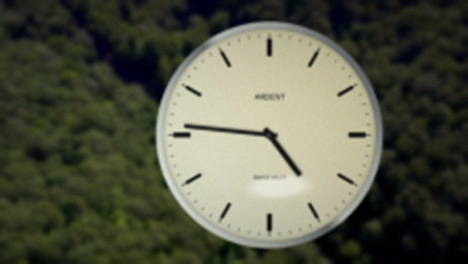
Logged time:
4h46
